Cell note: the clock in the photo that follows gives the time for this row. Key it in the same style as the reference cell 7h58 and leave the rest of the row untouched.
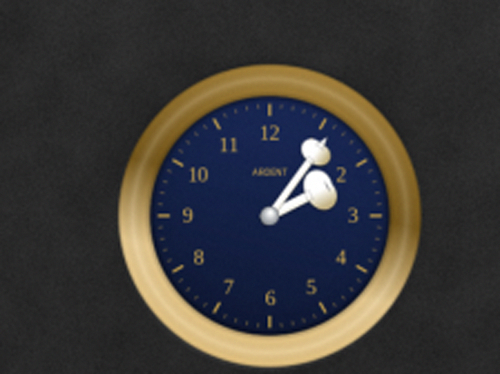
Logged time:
2h06
